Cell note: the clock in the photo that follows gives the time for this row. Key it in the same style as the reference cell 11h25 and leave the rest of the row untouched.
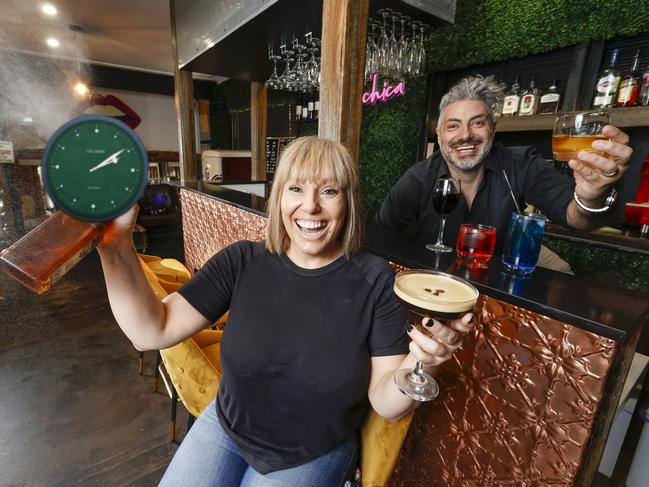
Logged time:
2h09
